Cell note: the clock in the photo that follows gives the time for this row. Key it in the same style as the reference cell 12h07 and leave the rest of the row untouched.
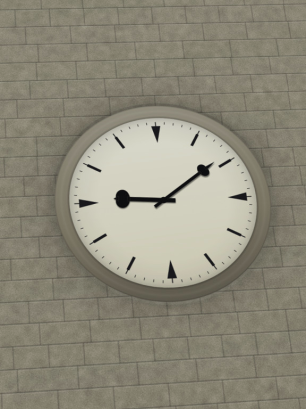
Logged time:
9h09
